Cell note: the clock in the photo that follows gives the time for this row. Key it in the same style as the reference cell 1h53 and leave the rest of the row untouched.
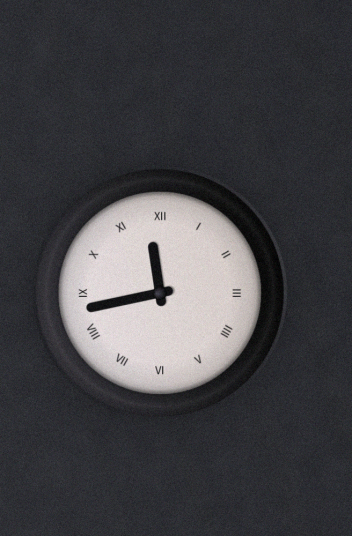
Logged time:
11h43
